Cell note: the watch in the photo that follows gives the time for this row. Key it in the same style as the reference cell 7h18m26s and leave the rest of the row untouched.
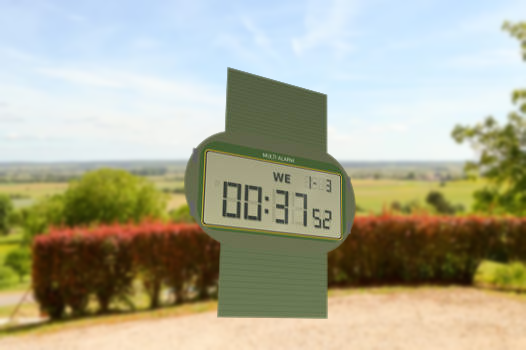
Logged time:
0h37m52s
